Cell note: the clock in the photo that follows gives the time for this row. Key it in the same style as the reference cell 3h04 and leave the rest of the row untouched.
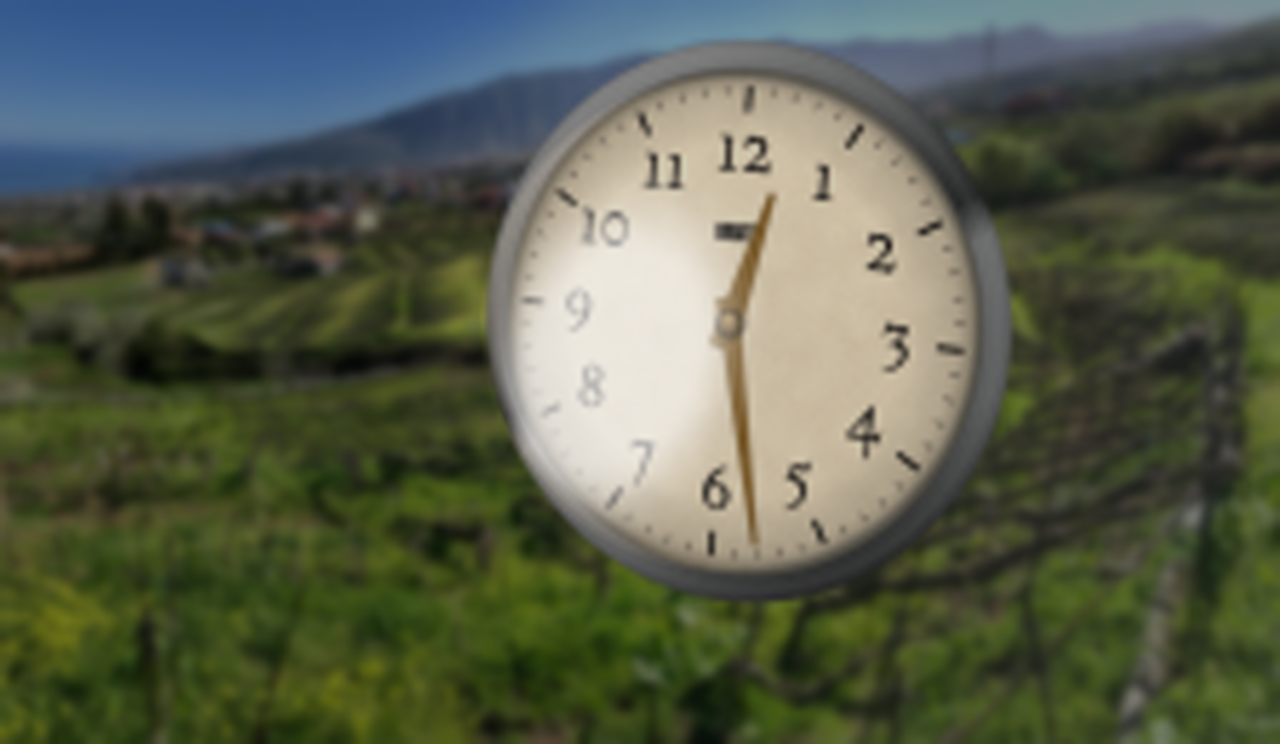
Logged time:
12h28
